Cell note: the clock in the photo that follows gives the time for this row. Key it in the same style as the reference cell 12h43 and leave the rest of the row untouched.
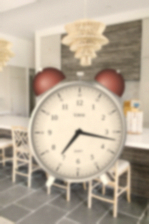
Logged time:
7h17
